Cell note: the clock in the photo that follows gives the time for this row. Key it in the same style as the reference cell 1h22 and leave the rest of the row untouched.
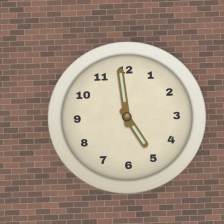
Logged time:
4h59
